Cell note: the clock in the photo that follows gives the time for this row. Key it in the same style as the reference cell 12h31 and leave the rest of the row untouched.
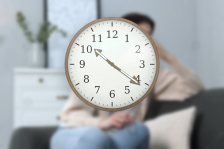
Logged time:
10h21
